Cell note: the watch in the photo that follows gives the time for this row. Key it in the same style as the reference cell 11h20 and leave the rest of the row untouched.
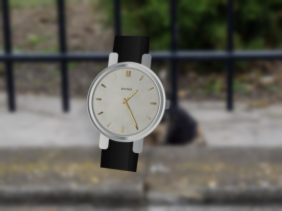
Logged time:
1h25
